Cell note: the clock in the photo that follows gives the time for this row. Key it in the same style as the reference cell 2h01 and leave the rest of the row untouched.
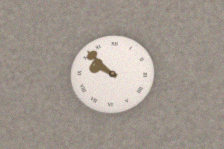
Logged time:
9h52
